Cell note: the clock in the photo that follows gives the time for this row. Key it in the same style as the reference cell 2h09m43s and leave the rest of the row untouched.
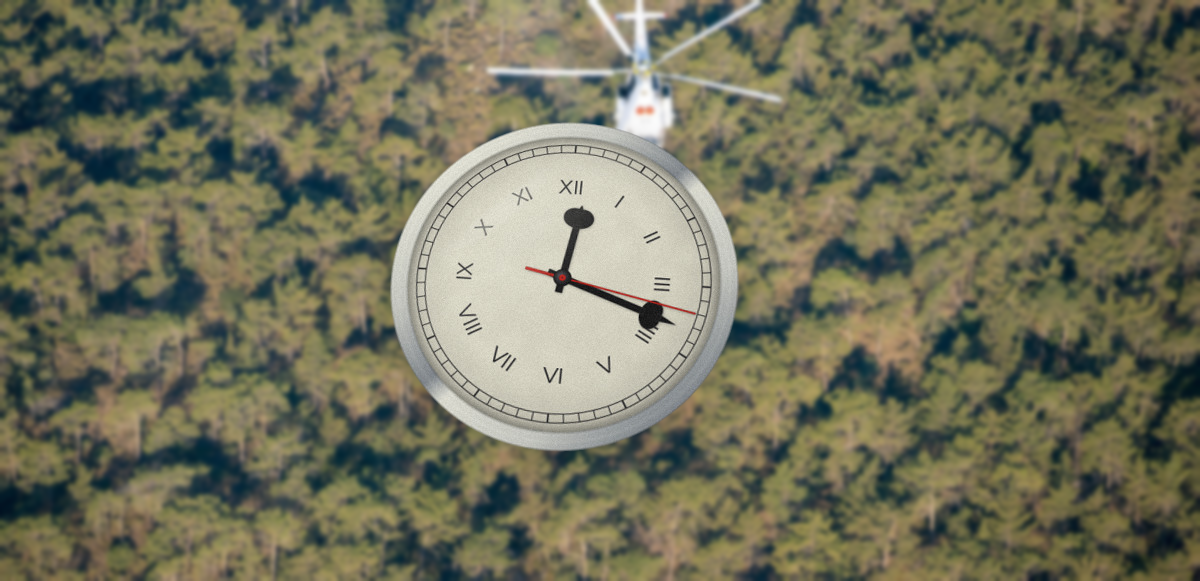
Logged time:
12h18m17s
